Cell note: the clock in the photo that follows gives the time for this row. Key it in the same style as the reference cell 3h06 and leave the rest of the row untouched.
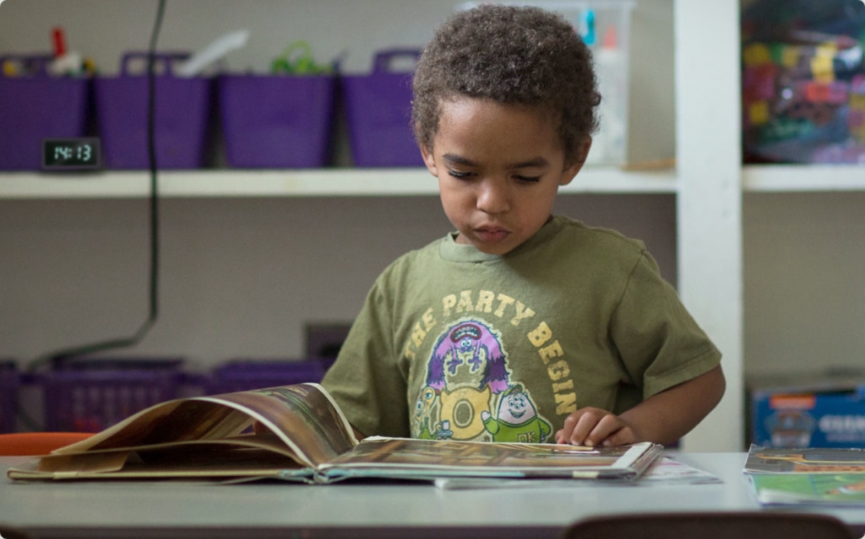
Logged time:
14h13
